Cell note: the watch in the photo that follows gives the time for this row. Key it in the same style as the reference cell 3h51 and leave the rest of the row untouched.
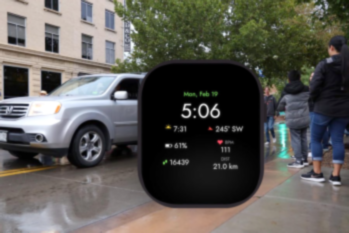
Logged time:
5h06
